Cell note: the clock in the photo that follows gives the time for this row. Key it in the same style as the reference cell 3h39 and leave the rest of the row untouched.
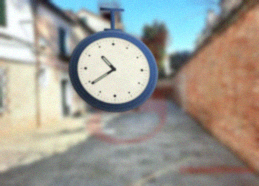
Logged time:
10h39
